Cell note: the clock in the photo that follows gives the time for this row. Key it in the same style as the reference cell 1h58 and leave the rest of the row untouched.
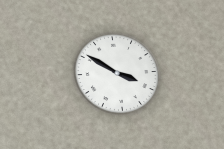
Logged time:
3h51
